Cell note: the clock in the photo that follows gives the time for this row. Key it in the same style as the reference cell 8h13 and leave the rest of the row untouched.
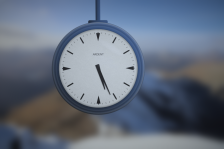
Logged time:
5h26
